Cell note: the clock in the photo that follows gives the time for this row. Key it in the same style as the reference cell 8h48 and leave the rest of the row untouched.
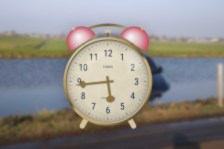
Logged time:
5h44
